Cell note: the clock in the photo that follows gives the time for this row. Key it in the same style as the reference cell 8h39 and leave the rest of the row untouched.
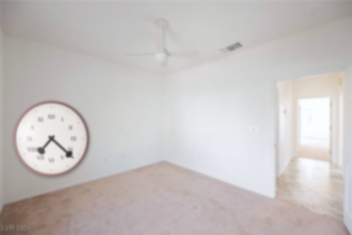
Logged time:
7h22
